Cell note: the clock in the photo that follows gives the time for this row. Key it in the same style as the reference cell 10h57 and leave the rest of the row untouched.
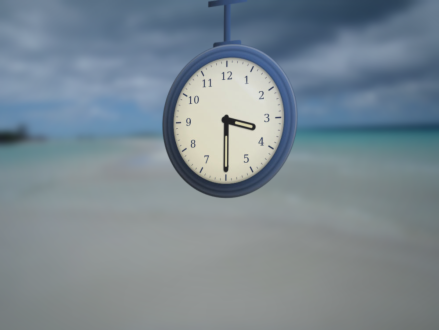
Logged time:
3h30
